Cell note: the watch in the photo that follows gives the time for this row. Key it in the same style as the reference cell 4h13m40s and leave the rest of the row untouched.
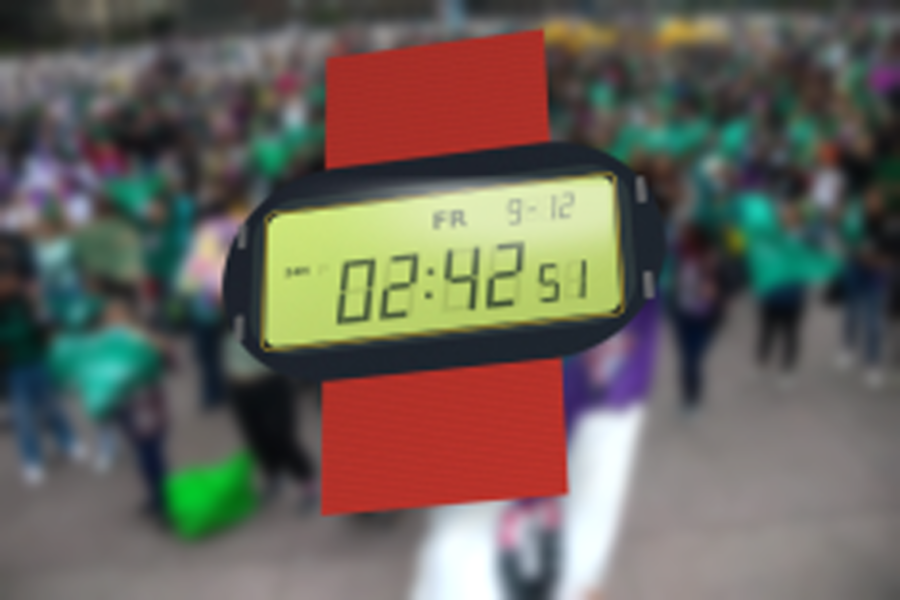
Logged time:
2h42m51s
